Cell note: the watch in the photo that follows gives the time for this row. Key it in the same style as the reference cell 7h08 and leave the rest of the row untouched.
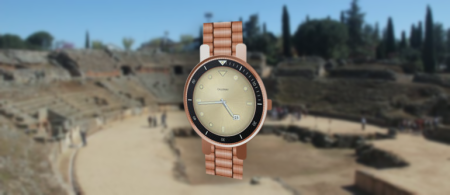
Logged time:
4h44
